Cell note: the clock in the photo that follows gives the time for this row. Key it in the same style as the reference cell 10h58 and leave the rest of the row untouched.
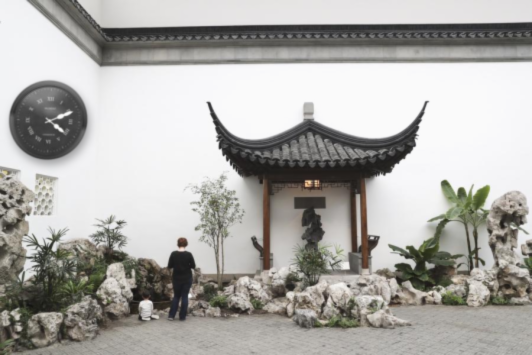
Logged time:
4h11
